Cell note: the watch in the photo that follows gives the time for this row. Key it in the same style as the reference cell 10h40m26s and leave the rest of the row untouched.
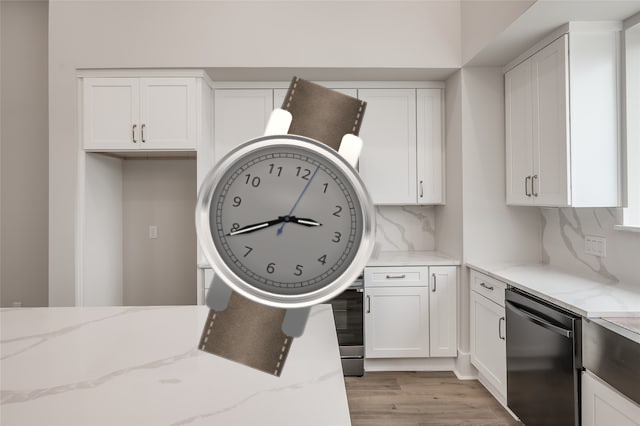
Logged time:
2h39m02s
